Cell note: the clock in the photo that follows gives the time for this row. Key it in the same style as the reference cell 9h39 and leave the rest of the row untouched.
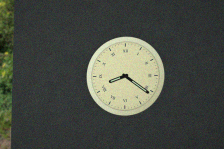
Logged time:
8h21
